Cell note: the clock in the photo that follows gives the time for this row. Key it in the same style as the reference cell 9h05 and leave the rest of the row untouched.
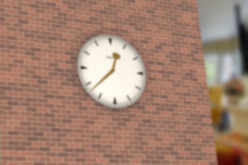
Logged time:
12h38
